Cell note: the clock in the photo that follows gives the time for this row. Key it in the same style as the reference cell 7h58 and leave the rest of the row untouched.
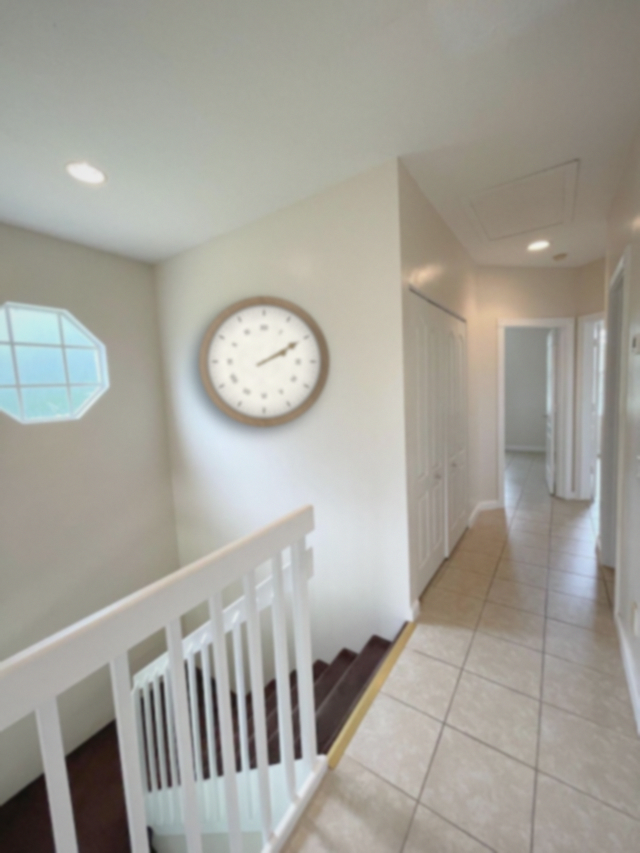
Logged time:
2h10
